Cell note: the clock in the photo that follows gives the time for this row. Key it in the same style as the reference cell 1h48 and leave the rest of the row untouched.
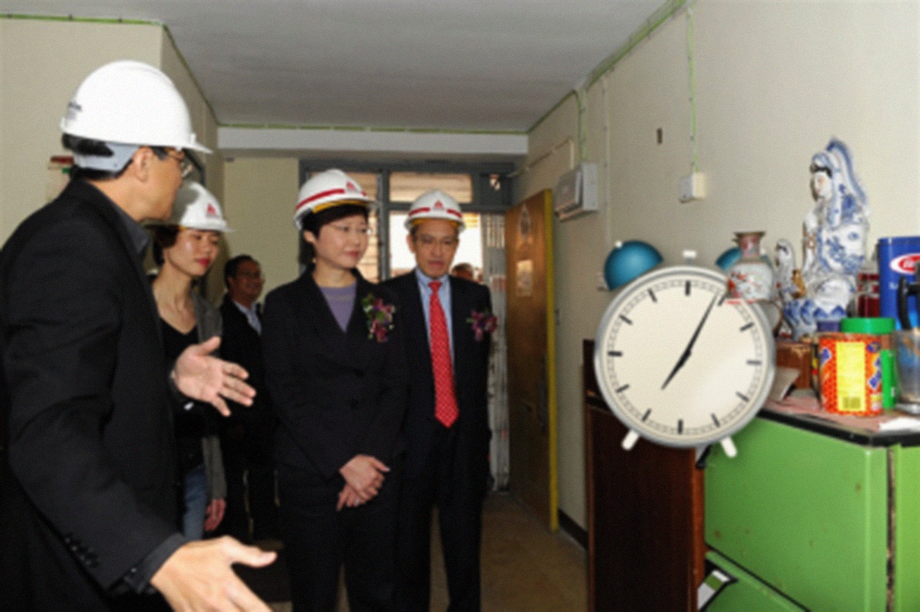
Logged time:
7h04
